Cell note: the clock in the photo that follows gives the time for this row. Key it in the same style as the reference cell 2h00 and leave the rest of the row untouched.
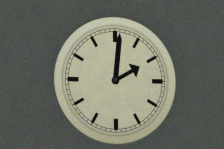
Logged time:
2h01
